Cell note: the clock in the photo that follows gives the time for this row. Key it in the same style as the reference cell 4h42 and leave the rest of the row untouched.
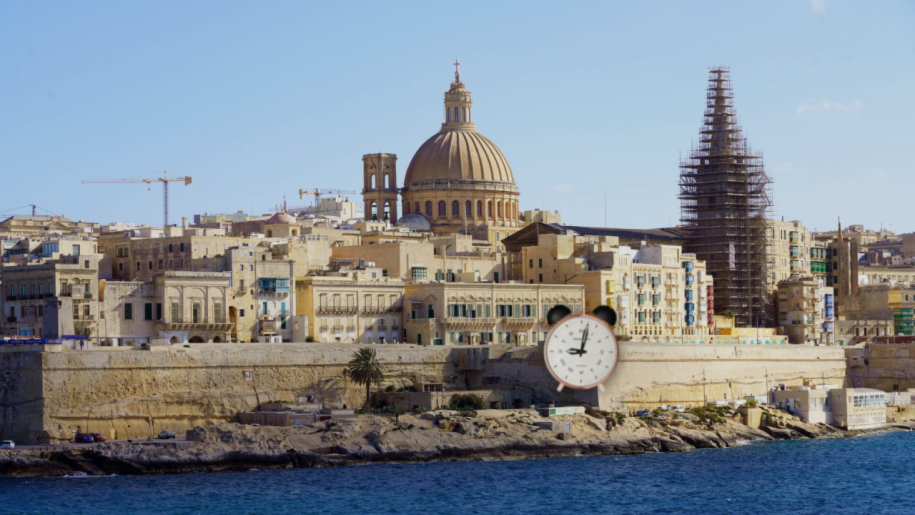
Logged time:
9h02
